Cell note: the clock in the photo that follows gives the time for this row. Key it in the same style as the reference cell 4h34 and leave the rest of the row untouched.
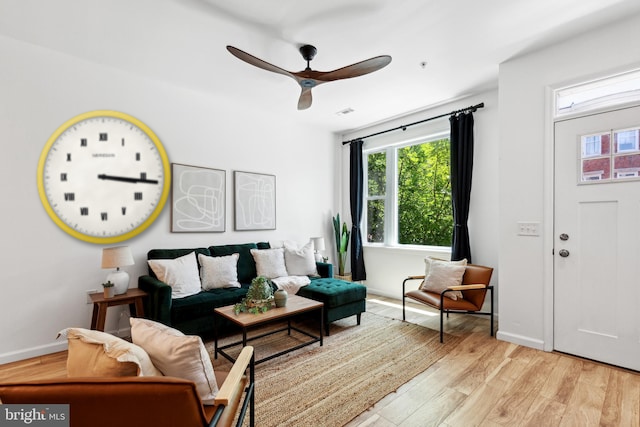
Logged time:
3h16
